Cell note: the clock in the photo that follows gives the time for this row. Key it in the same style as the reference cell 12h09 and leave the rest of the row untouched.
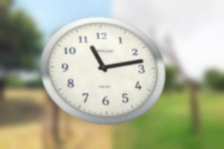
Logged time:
11h13
